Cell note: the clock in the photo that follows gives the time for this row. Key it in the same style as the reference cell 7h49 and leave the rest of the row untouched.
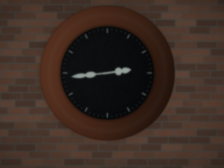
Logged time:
2h44
